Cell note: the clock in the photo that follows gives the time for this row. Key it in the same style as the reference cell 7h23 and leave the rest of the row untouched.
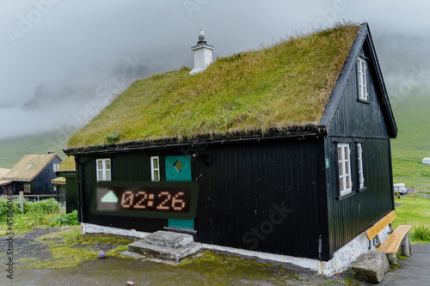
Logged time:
2h26
